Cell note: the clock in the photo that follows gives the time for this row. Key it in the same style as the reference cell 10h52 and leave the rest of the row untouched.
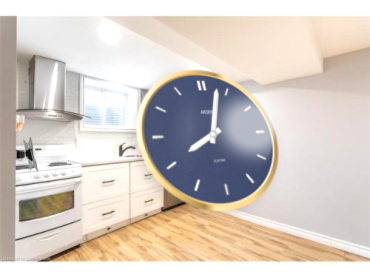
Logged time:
8h03
